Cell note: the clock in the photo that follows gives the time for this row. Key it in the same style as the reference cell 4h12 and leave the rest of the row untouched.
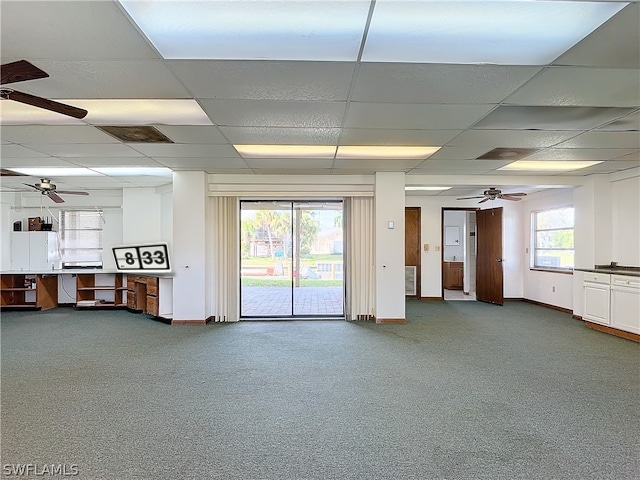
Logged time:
8h33
